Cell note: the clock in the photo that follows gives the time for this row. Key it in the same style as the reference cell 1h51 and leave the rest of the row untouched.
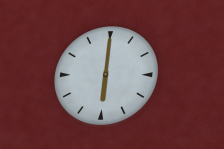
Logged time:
6h00
